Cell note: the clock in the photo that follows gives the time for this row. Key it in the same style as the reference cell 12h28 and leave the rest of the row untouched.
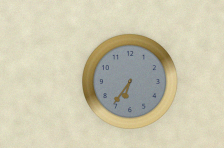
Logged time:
6h36
